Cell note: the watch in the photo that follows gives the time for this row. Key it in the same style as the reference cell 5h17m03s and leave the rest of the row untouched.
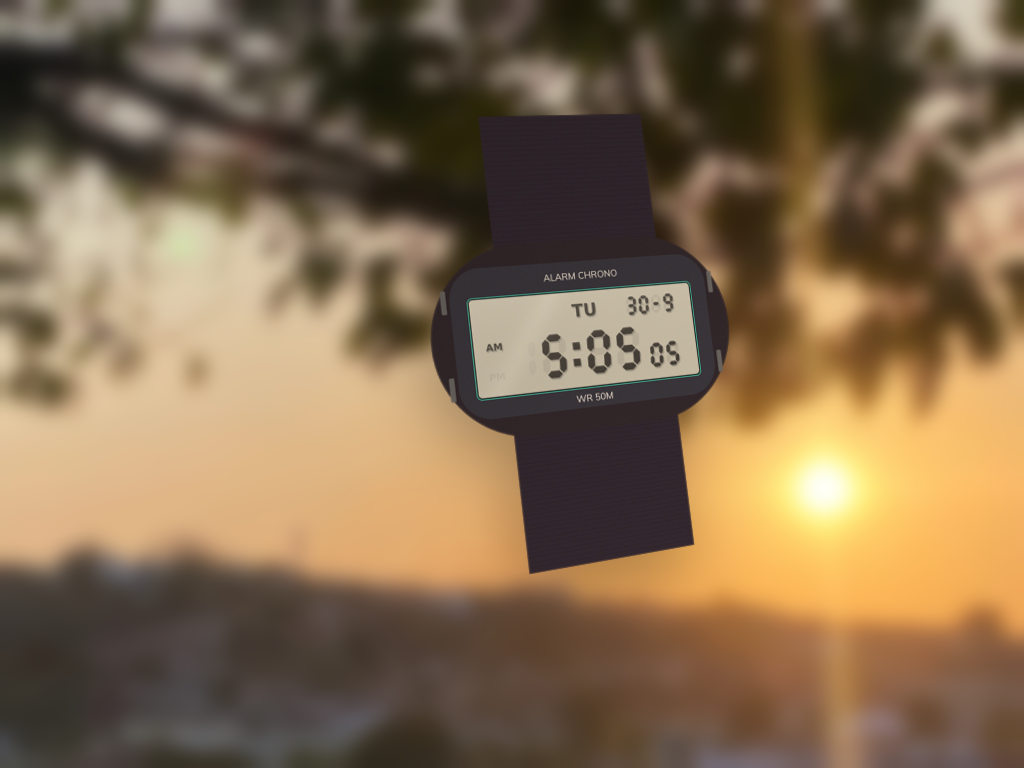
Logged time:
5h05m05s
